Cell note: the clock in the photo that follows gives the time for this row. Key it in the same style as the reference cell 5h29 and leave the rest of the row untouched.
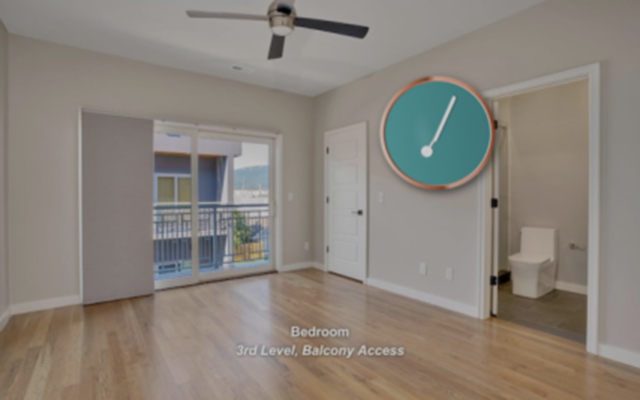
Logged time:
7h04
